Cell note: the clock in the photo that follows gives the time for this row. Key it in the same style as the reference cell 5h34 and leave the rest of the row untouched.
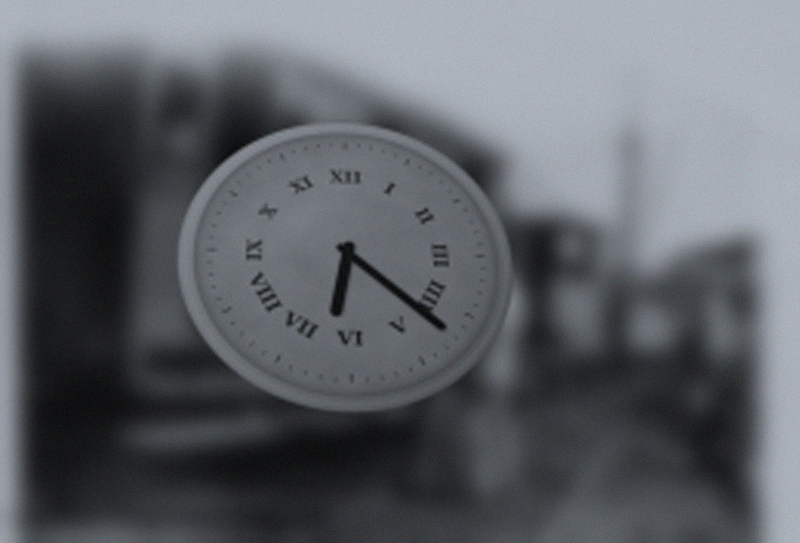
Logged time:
6h22
